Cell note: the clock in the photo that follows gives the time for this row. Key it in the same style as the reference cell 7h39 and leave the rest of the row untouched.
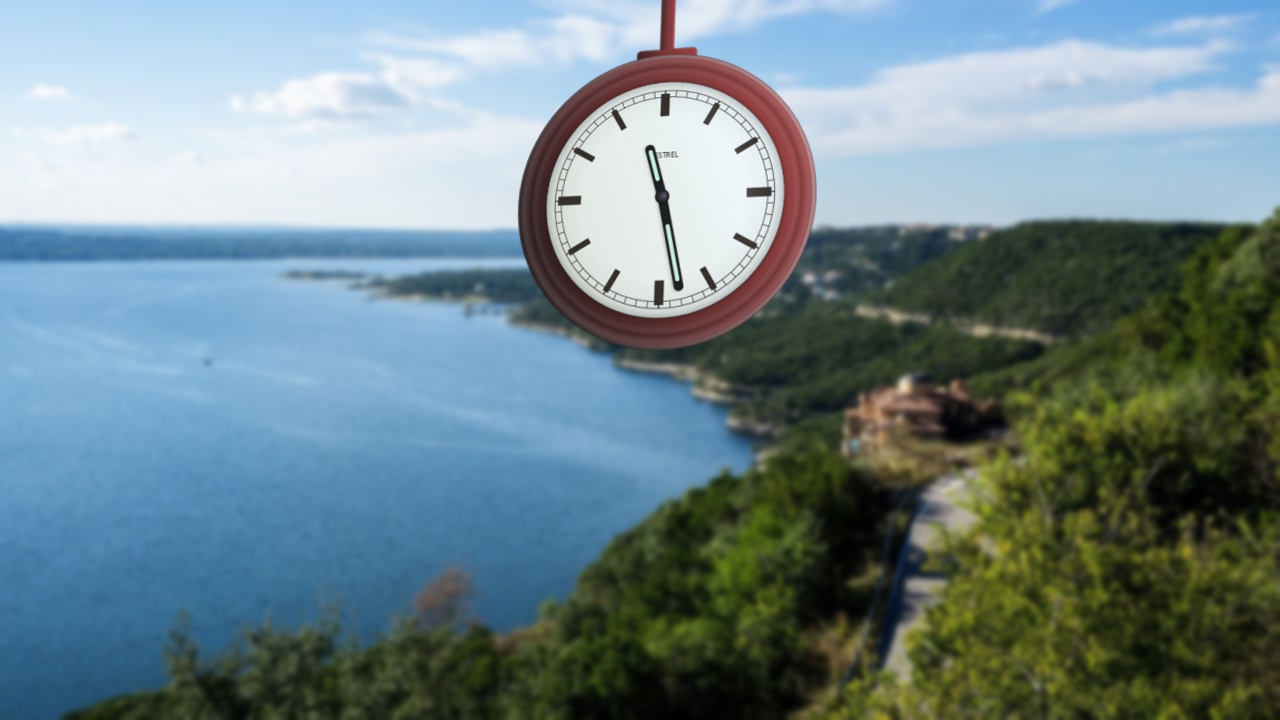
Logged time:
11h28
